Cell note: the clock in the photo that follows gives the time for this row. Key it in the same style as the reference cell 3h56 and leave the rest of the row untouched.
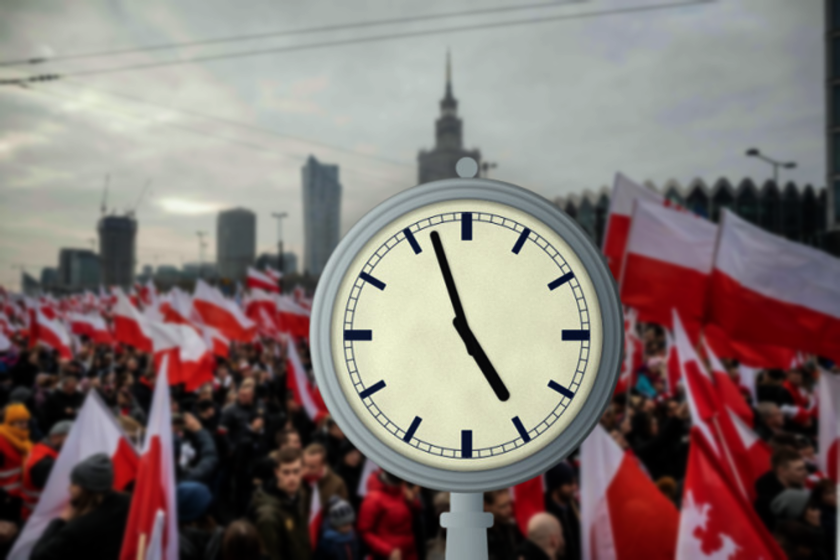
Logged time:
4h57
